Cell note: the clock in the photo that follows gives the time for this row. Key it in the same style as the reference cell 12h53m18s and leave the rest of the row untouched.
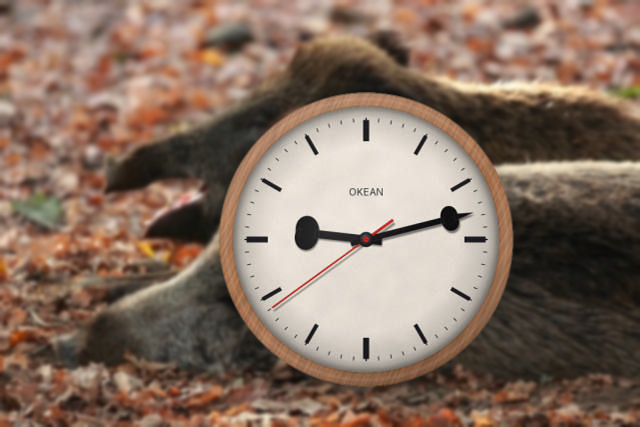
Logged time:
9h12m39s
